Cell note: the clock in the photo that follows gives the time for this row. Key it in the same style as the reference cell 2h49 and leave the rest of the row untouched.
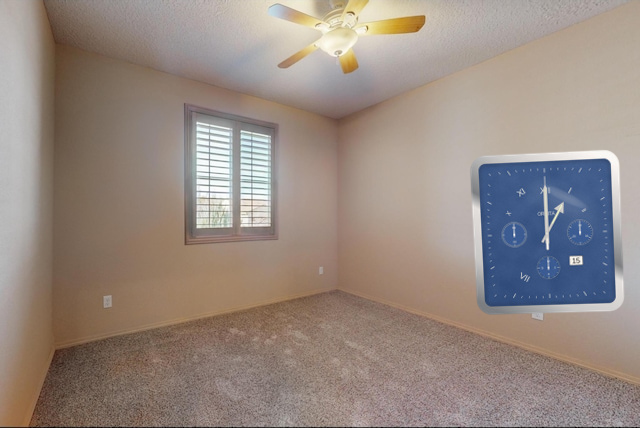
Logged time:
1h00
